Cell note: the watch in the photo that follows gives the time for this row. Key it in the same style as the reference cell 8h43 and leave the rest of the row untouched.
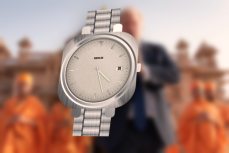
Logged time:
4h27
